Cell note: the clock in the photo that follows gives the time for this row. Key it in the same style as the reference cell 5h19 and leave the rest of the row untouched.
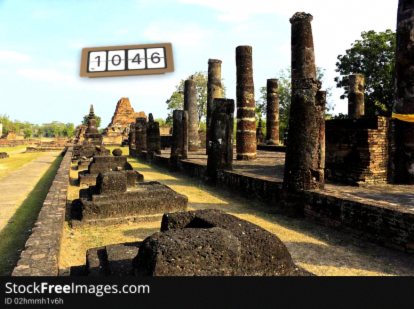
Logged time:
10h46
